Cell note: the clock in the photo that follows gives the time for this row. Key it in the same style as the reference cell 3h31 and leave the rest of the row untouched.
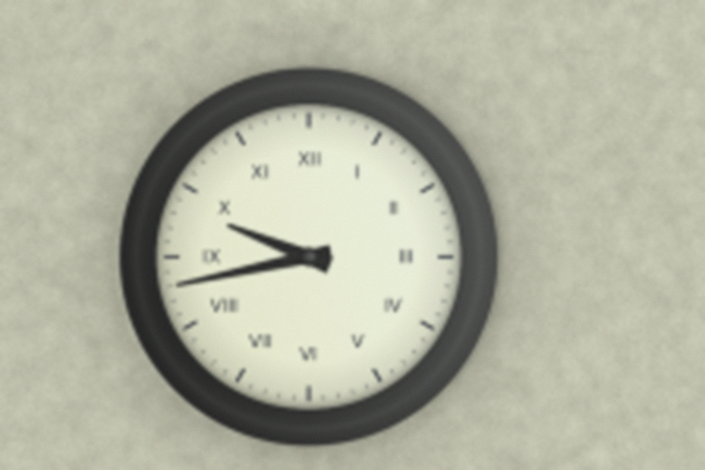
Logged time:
9h43
